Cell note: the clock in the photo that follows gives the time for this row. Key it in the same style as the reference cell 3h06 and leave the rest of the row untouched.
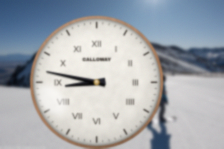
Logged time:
8h47
